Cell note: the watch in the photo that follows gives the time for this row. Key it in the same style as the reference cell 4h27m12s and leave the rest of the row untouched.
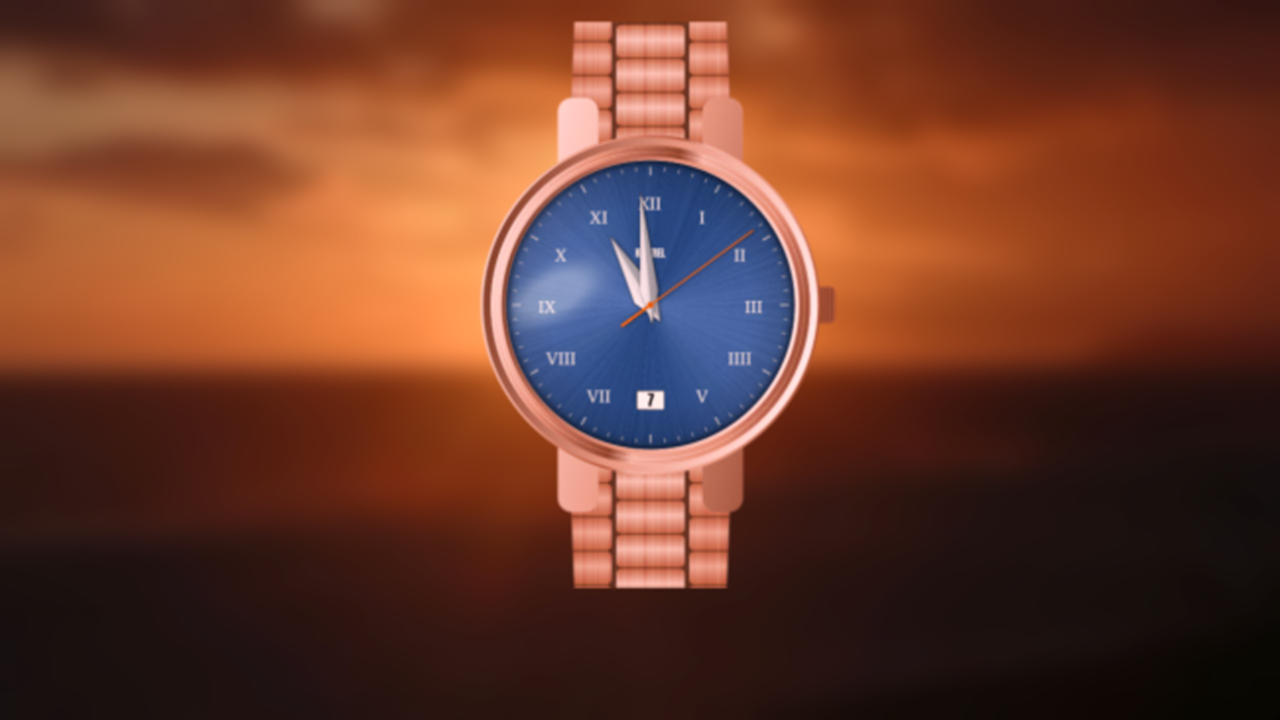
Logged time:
10h59m09s
